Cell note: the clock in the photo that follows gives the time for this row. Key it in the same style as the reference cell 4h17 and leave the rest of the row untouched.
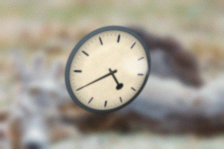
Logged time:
4h40
